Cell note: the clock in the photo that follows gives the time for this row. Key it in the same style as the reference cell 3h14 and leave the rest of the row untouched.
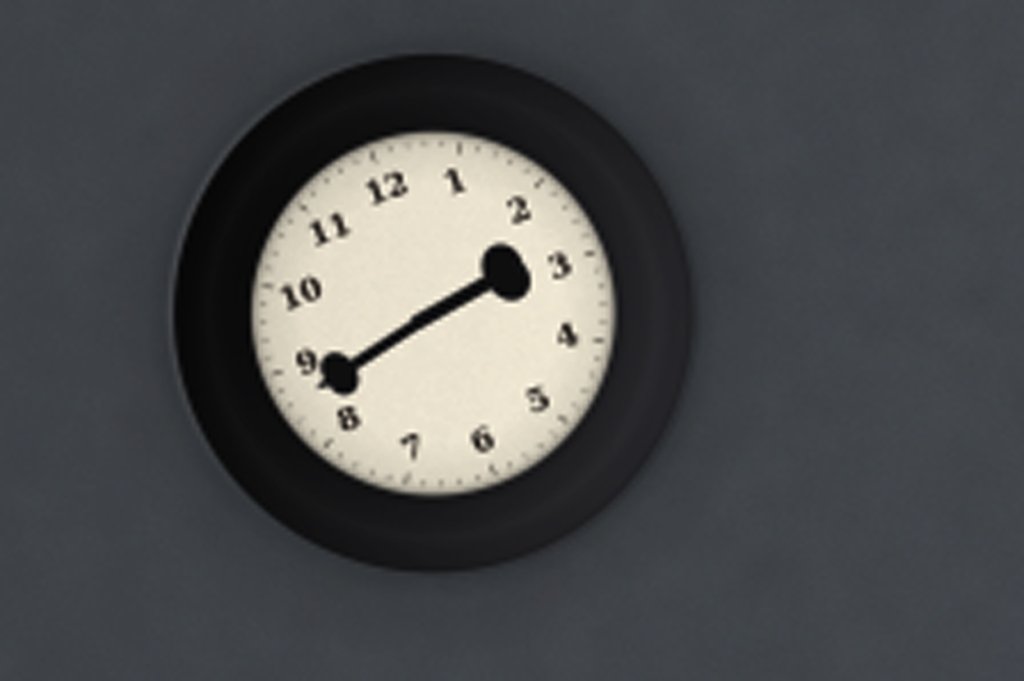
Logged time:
2h43
